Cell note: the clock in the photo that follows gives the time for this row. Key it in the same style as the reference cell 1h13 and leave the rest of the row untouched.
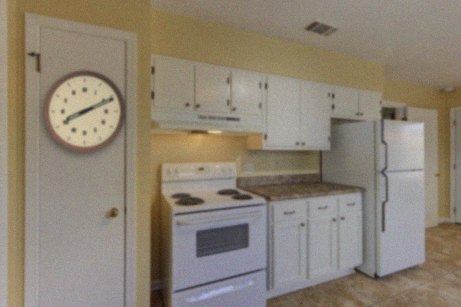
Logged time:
8h11
